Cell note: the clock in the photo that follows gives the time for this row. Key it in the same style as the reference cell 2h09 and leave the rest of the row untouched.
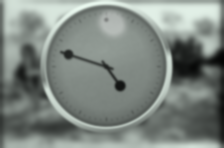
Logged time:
4h48
